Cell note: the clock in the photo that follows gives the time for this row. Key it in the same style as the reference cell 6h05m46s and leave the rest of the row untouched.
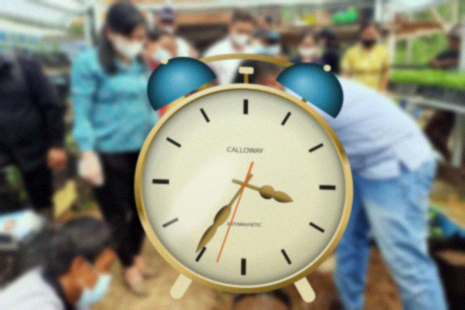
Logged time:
3h35m33s
